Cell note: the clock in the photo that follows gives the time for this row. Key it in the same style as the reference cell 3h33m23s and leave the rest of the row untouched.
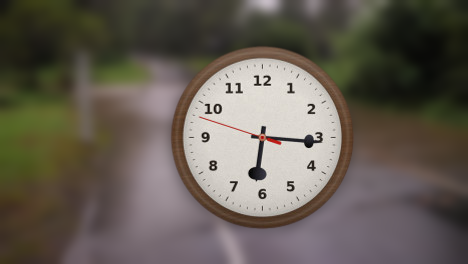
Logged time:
6h15m48s
